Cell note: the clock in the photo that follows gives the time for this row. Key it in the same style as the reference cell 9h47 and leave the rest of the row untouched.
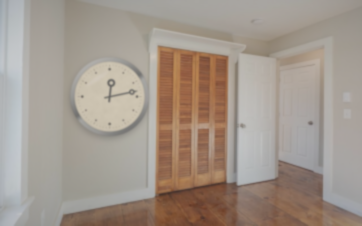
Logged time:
12h13
